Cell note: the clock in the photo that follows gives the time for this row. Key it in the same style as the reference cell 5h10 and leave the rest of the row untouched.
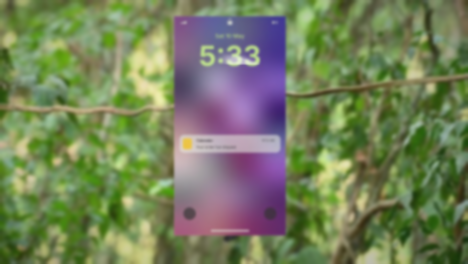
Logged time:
5h33
